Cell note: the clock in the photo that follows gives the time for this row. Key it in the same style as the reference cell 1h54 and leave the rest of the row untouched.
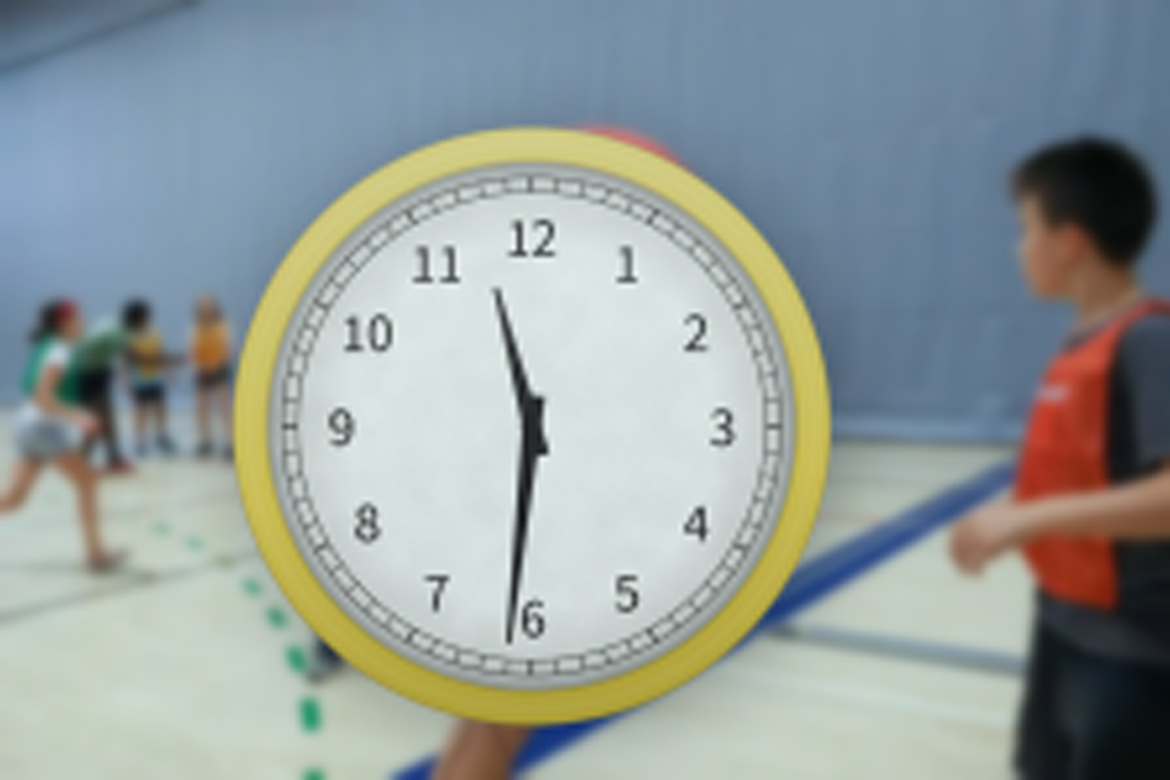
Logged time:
11h31
